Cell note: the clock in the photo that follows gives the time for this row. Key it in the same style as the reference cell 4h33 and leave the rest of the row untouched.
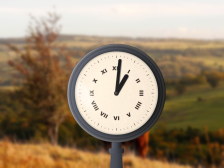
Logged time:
1h01
